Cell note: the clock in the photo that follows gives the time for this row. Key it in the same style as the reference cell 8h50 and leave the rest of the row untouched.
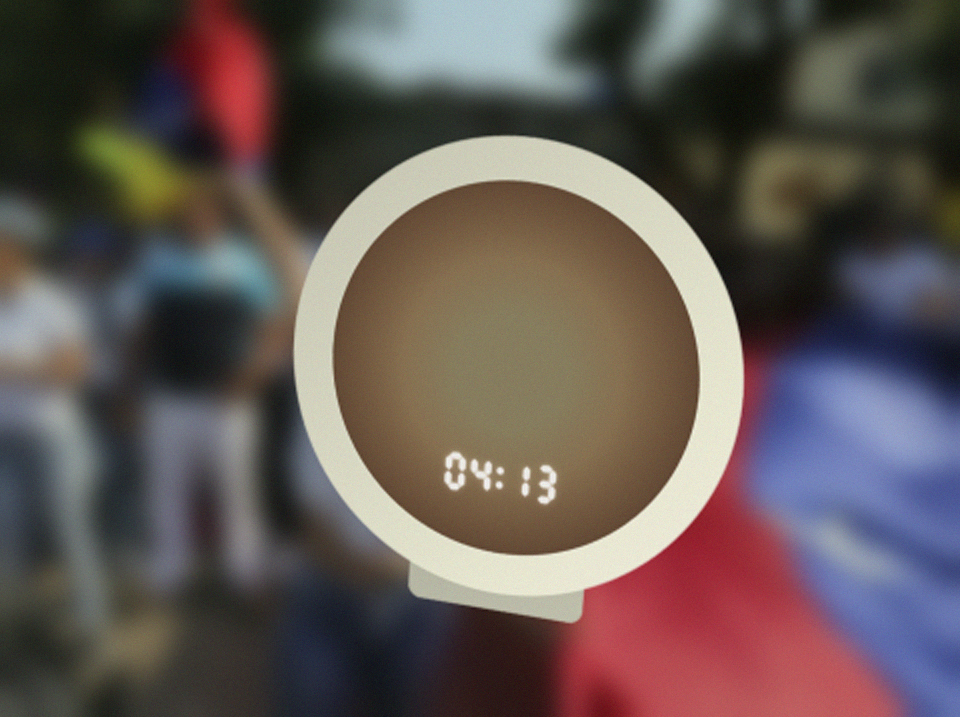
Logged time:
4h13
